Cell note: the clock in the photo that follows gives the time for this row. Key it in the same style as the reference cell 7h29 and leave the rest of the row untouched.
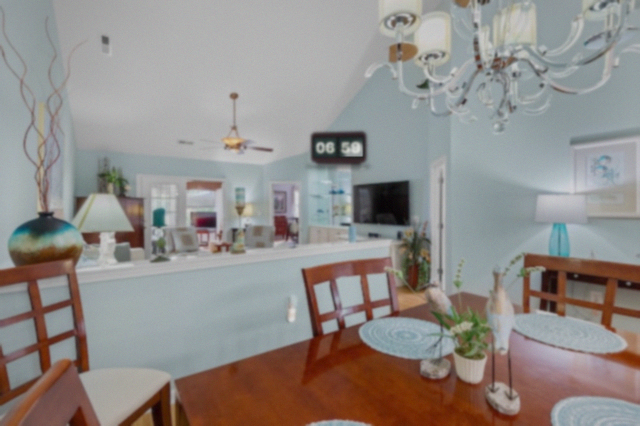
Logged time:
6h59
